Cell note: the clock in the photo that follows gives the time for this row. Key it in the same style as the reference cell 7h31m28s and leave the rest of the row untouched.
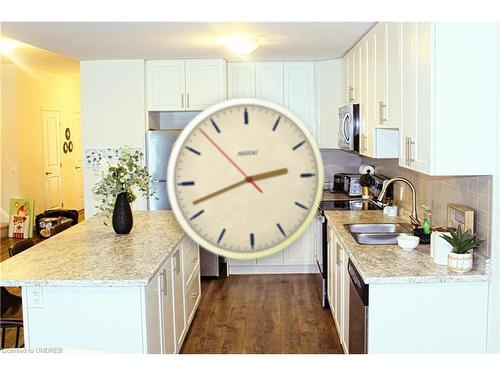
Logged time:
2h41m53s
